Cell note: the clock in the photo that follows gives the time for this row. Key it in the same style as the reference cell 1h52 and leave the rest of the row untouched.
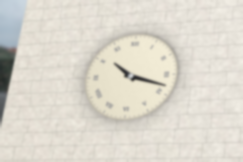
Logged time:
10h18
